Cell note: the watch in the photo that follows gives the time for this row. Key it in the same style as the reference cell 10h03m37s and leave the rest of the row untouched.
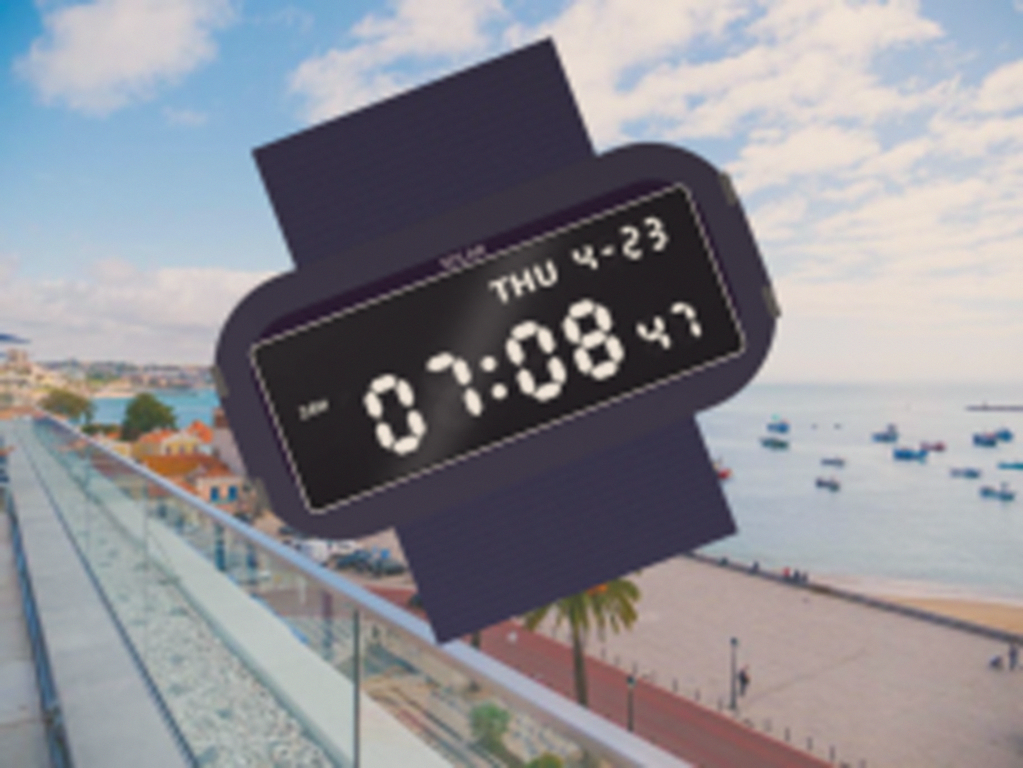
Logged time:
7h08m47s
